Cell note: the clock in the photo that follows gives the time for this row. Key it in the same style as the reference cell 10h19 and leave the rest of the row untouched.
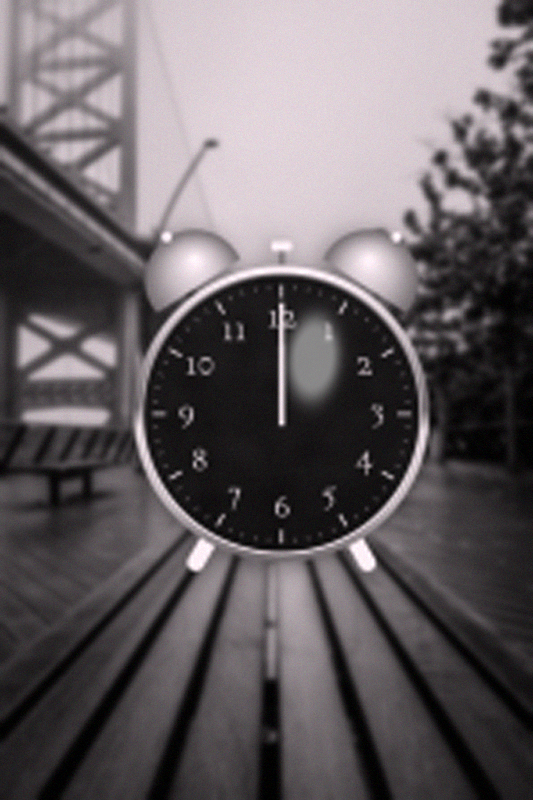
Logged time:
12h00
